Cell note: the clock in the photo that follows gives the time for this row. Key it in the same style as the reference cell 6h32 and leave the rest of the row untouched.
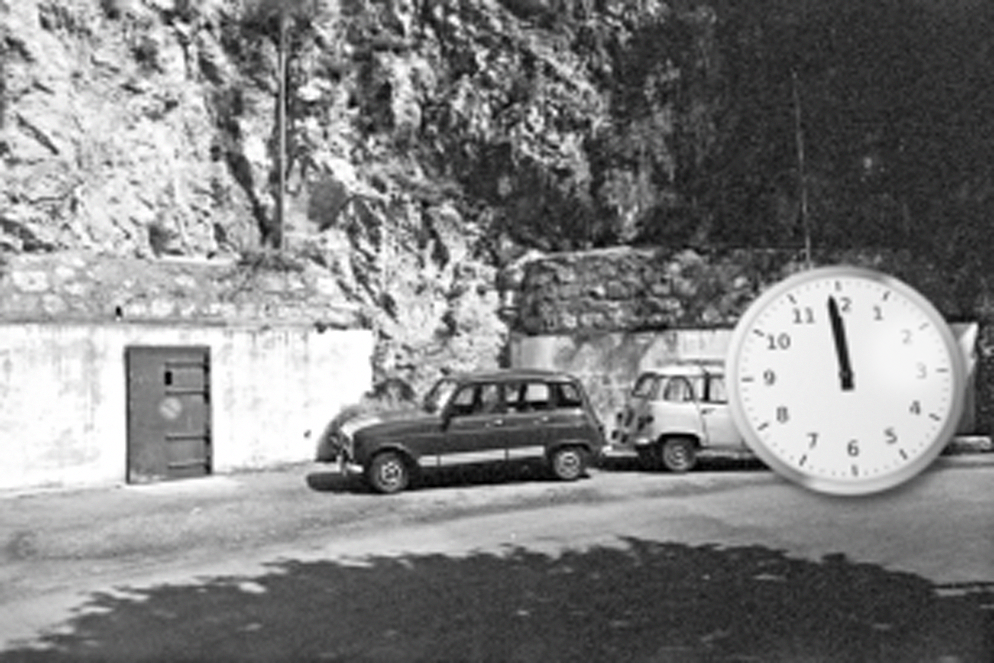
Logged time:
11h59
